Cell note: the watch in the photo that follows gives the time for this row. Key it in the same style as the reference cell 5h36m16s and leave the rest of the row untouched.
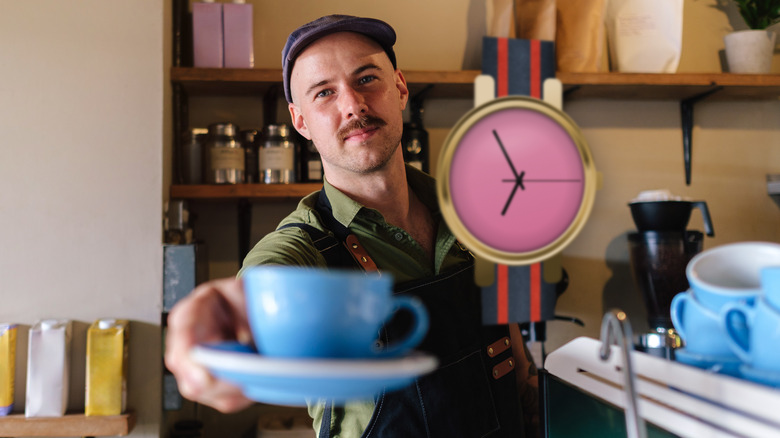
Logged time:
6h55m15s
